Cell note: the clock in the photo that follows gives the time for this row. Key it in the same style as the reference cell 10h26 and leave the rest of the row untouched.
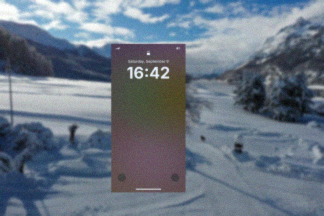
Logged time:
16h42
